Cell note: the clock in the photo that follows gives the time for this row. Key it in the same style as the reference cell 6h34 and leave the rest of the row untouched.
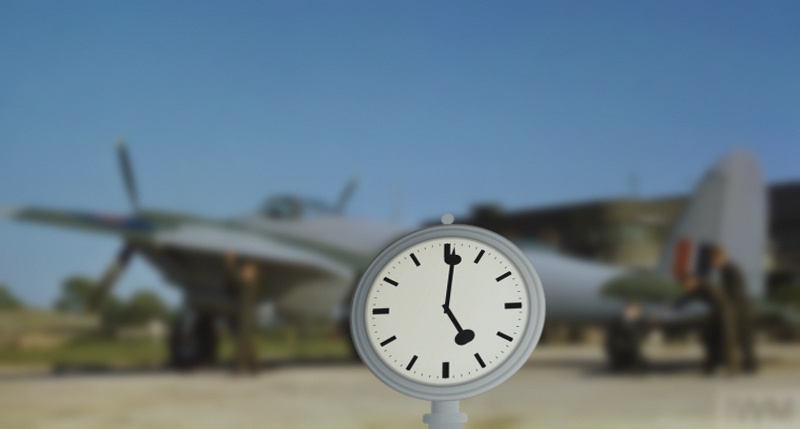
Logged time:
5h01
